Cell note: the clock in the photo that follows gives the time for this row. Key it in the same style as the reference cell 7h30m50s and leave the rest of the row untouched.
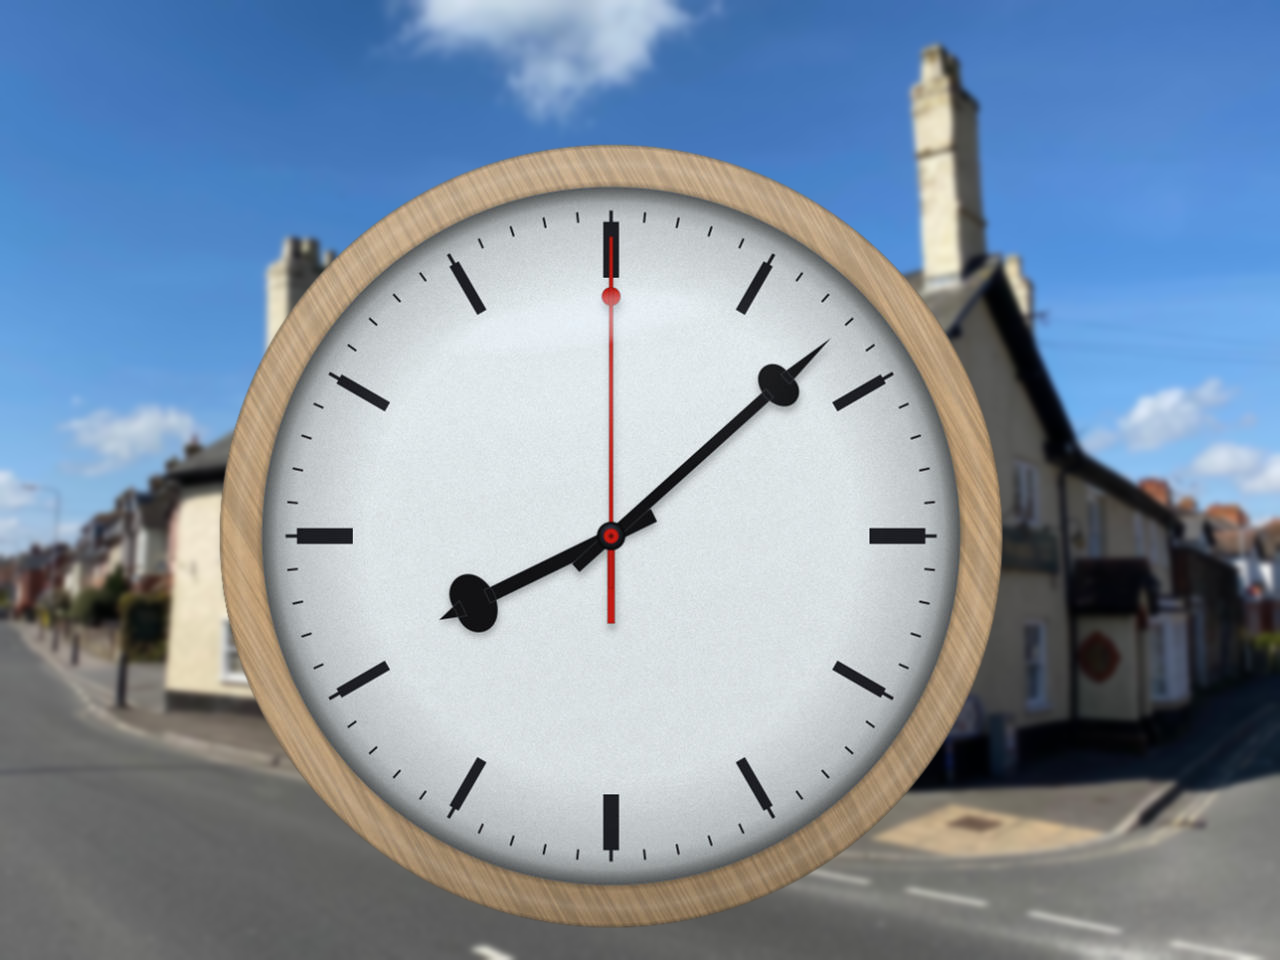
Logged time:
8h08m00s
